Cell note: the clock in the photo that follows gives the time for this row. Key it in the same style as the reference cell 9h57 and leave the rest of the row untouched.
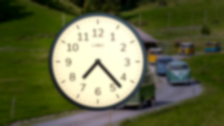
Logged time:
7h23
